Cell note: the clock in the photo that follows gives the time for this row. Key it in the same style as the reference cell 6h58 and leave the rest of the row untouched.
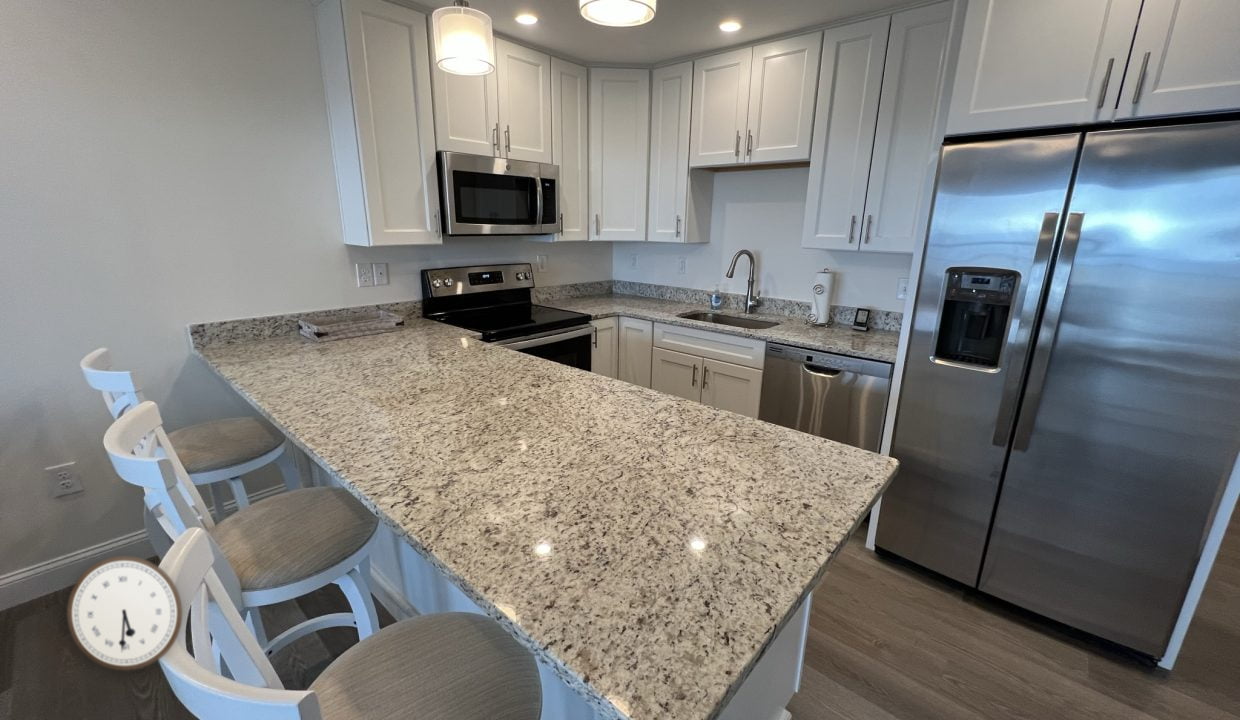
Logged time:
5h31
